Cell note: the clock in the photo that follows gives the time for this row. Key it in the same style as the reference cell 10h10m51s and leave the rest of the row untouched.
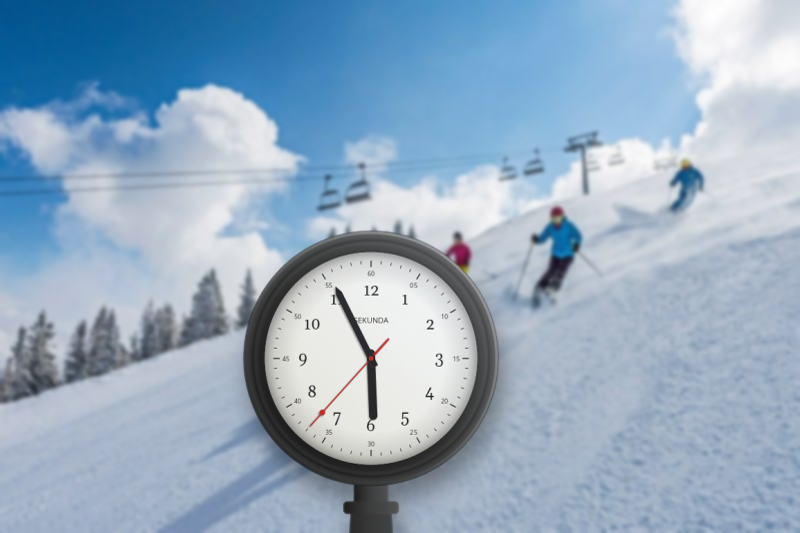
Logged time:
5h55m37s
